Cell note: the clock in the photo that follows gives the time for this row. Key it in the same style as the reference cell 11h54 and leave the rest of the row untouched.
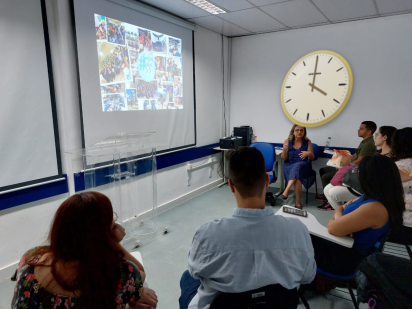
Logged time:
4h00
